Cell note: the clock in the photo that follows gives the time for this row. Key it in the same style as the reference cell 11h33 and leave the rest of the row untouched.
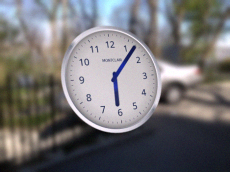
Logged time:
6h07
